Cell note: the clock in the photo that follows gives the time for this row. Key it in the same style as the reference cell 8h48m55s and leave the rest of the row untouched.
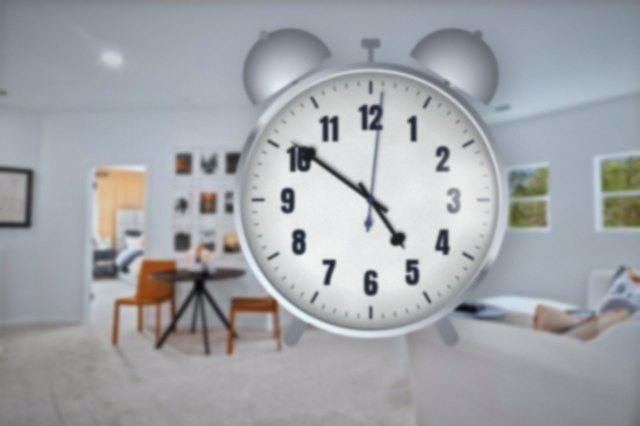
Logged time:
4h51m01s
